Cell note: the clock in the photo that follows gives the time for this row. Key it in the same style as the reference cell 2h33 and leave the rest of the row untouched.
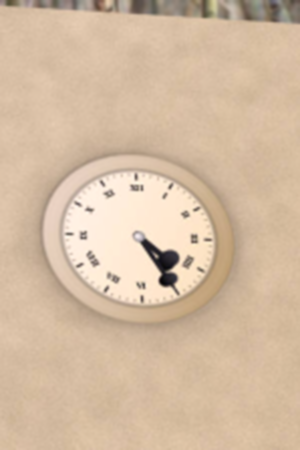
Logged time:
4h25
